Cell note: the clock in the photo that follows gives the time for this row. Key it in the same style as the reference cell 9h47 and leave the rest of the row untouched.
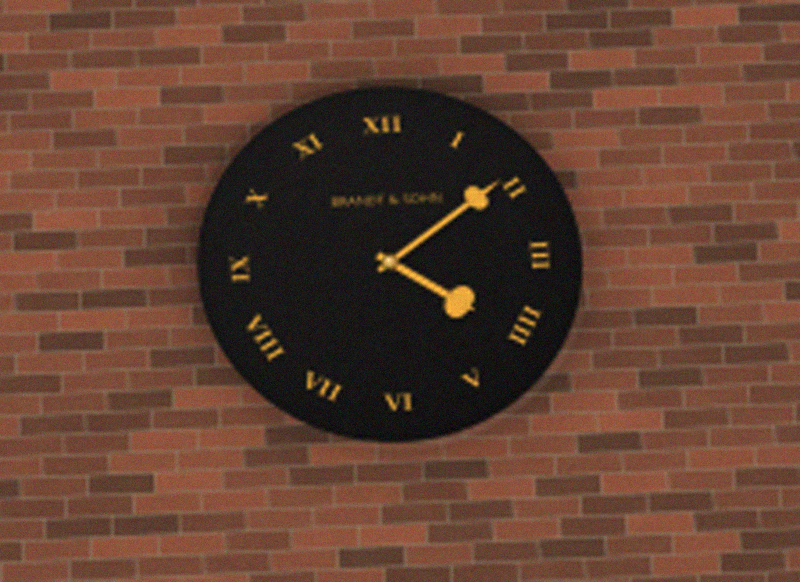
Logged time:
4h09
